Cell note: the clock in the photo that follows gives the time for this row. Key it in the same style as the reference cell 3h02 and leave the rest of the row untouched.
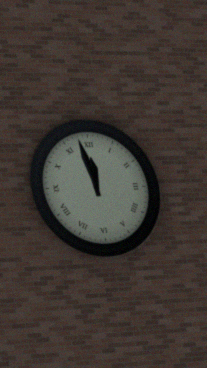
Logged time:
11h58
